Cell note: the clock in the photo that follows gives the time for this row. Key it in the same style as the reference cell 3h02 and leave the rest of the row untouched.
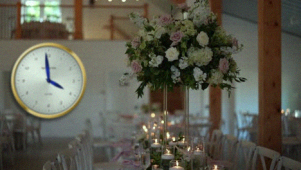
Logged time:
3h59
